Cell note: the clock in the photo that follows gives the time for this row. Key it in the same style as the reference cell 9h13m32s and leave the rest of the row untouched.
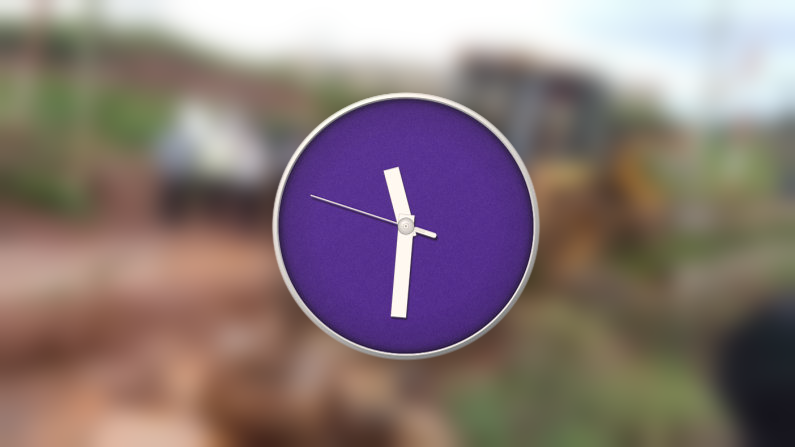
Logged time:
11h30m48s
